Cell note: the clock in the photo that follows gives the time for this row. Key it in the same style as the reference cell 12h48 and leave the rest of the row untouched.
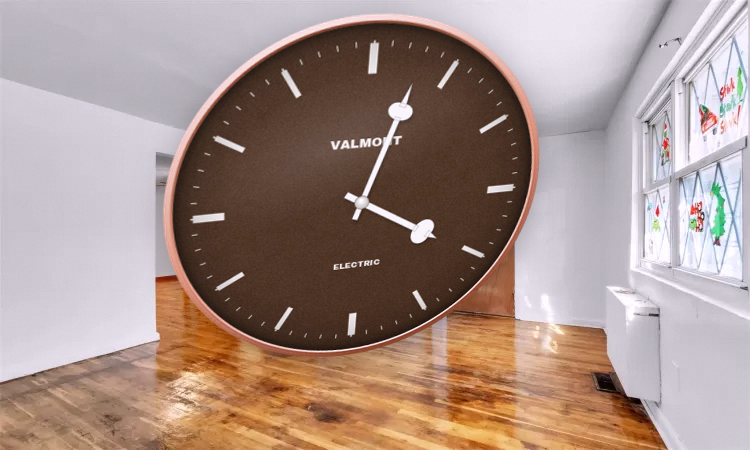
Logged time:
4h03
